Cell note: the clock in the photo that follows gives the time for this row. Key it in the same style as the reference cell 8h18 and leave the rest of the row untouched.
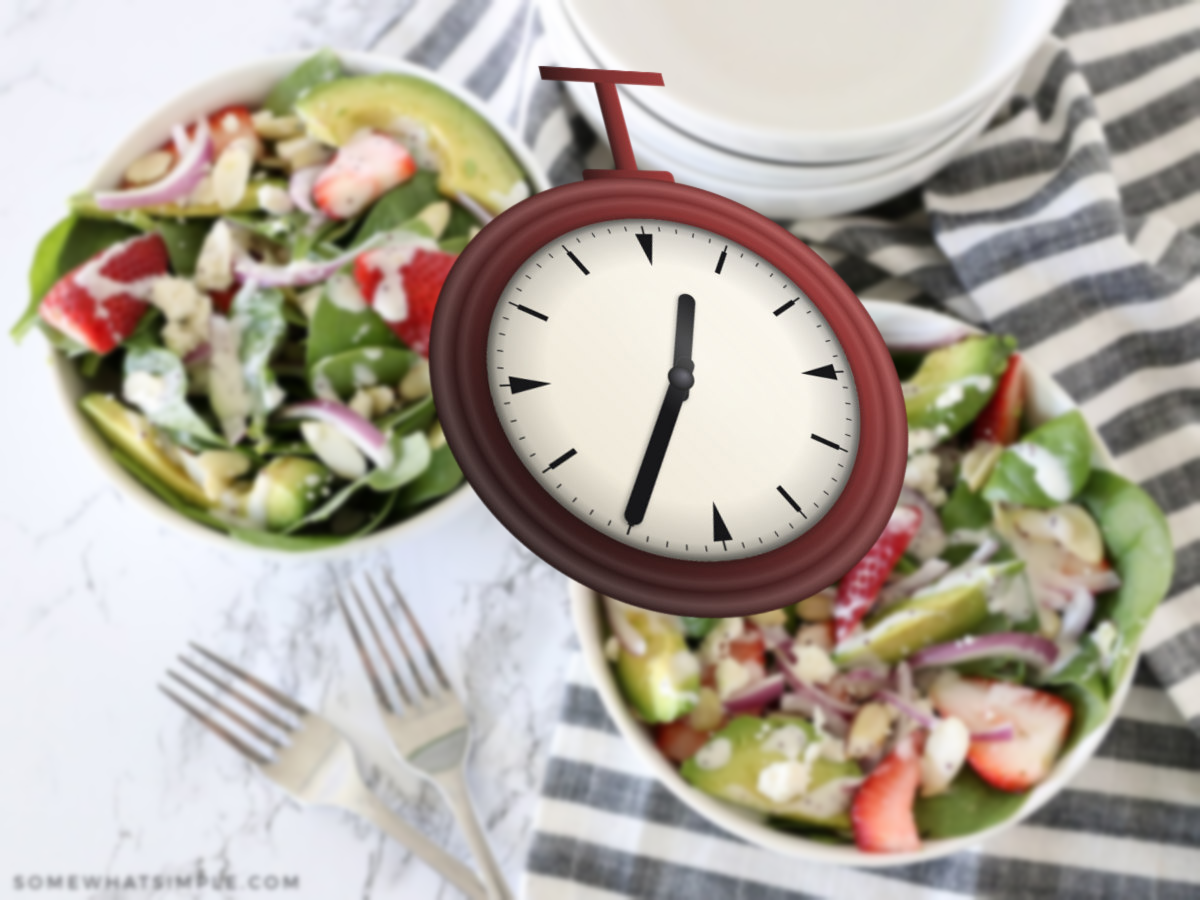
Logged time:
12h35
